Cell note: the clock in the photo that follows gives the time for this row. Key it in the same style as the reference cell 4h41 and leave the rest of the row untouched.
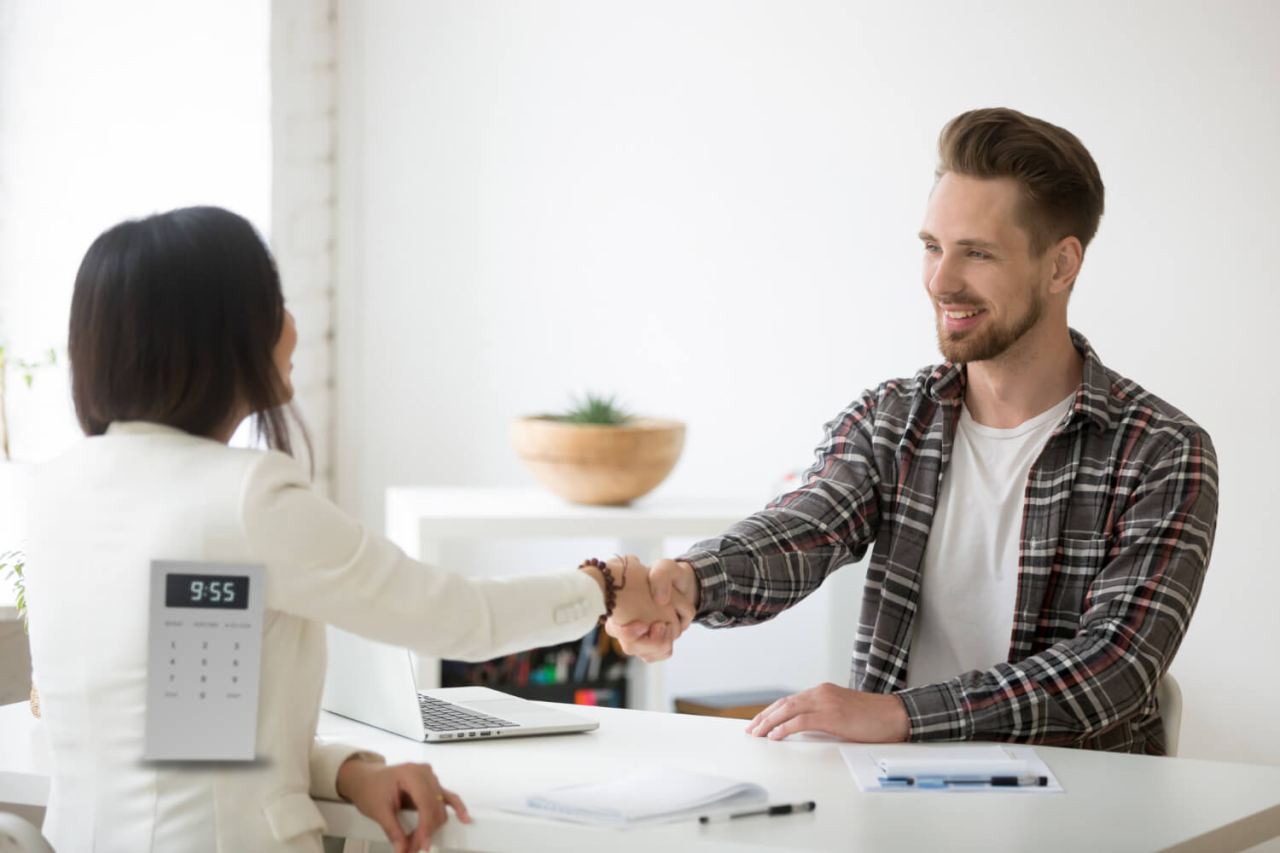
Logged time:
9h55
